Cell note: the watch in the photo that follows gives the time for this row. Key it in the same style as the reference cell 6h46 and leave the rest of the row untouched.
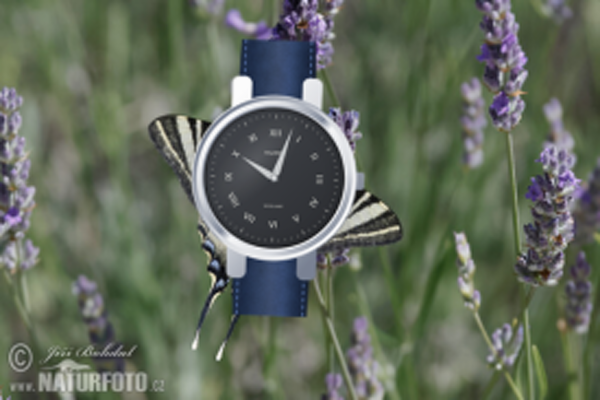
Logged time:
10h03
